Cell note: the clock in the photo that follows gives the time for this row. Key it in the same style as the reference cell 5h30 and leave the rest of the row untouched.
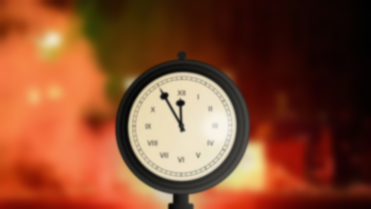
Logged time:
11h55
